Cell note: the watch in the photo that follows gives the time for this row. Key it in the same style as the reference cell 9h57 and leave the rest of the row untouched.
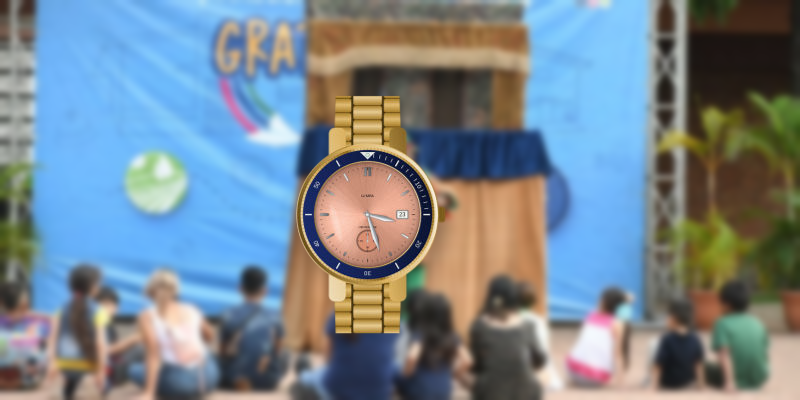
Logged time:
3h27
